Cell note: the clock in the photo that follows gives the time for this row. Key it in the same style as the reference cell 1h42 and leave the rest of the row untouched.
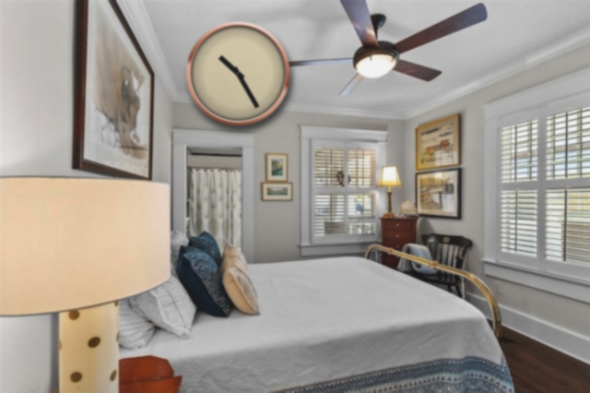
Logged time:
10h25
